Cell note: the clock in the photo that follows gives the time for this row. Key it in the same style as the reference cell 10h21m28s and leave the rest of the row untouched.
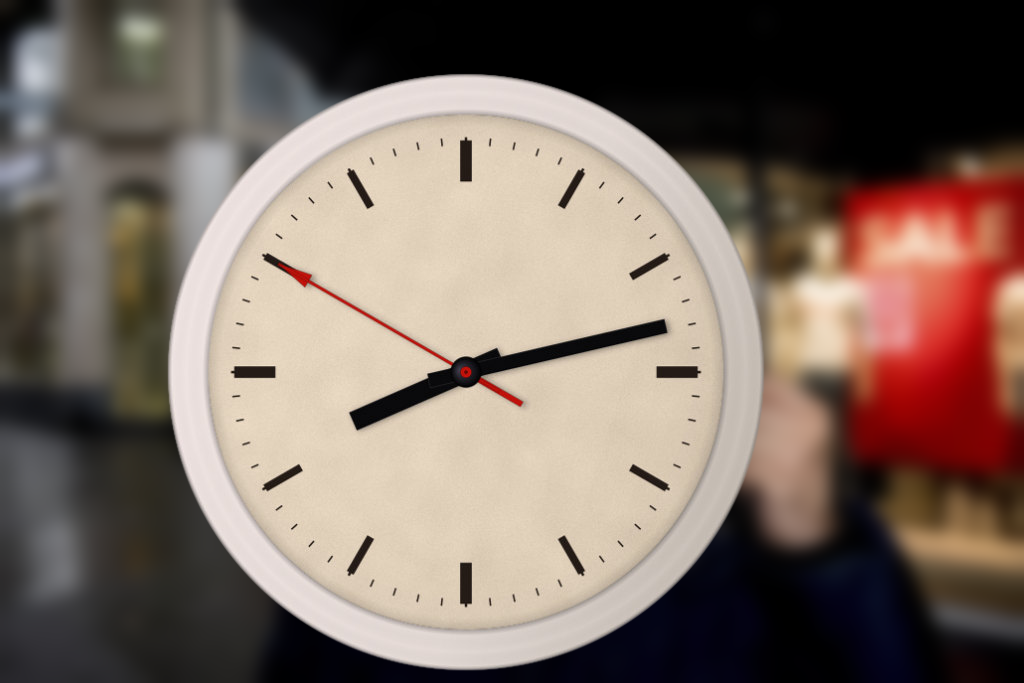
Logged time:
8h12m50s
